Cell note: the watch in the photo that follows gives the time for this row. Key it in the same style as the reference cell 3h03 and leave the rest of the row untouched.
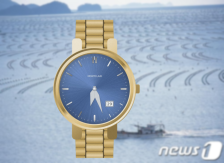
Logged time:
6h27
